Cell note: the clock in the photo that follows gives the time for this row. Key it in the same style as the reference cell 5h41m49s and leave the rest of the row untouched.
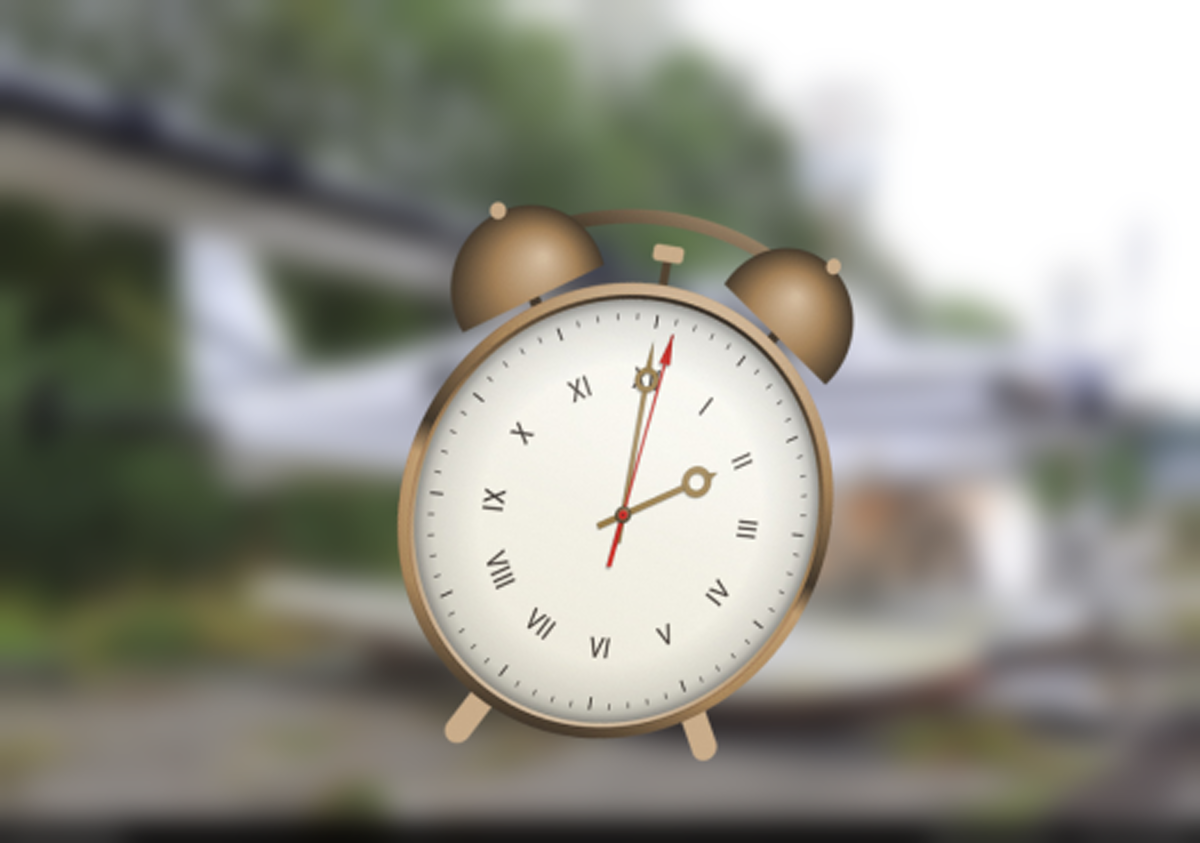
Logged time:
2h00m01s
